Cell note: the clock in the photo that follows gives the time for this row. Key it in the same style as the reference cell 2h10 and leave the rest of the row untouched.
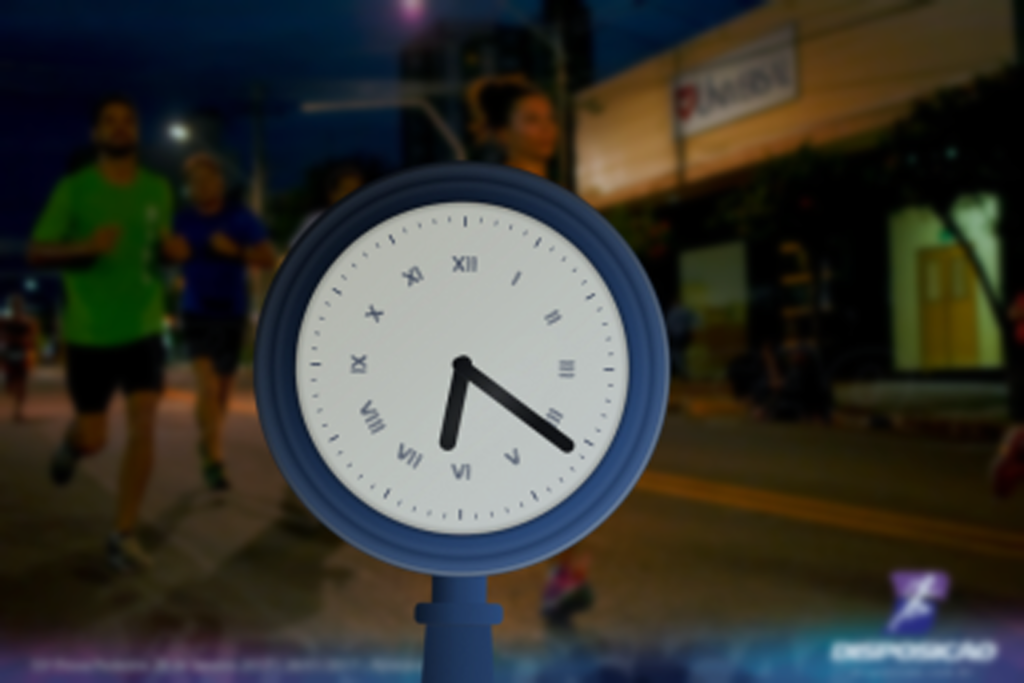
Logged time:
6h21
